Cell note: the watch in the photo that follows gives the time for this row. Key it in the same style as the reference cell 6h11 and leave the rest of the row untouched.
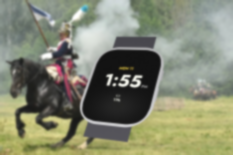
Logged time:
1h55
